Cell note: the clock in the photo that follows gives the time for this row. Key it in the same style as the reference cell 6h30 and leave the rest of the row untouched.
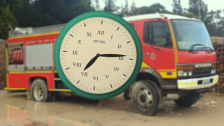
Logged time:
7h14
